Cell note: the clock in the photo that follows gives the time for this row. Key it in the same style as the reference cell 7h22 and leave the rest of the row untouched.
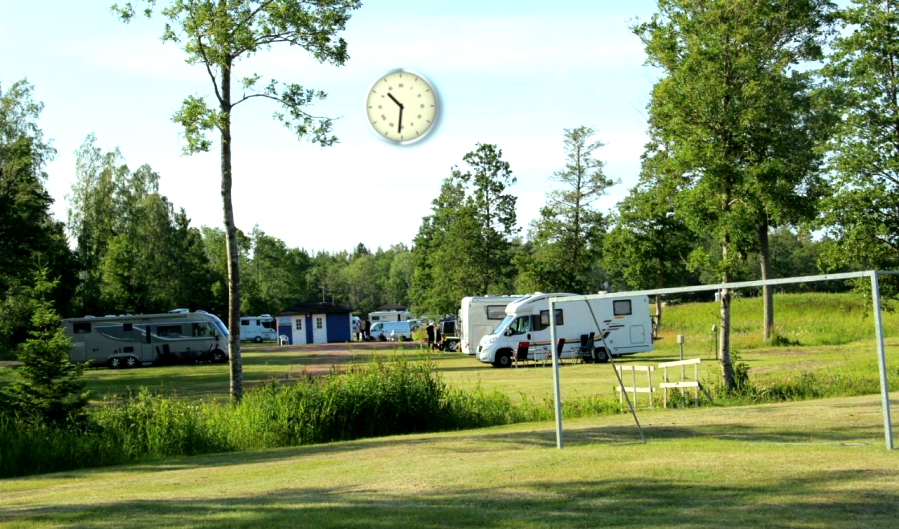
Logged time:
10h31
